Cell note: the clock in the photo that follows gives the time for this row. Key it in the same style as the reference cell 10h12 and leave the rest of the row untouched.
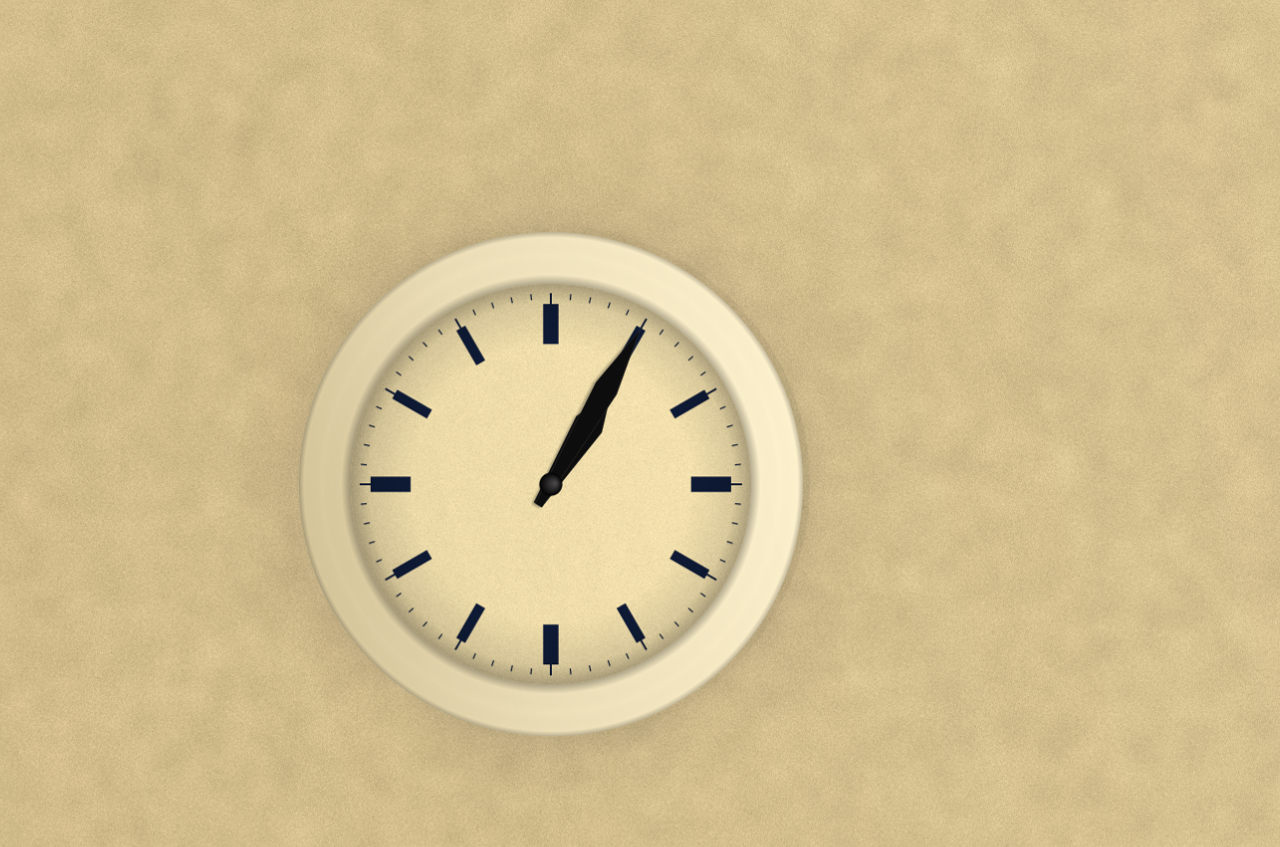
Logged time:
1h05
